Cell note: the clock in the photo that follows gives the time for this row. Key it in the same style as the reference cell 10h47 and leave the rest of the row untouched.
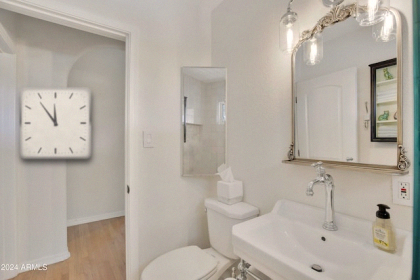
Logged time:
11h54
